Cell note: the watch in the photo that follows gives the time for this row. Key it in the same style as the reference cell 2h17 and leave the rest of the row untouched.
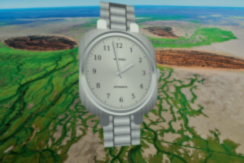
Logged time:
1h58
